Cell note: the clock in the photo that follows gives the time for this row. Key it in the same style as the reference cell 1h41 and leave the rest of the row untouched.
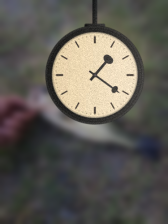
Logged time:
1h21
